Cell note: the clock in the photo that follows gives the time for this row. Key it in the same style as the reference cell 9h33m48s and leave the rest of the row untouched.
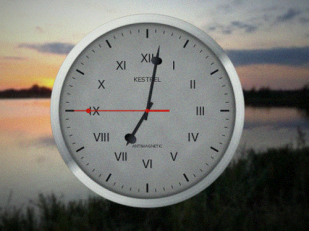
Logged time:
7h01m45s
